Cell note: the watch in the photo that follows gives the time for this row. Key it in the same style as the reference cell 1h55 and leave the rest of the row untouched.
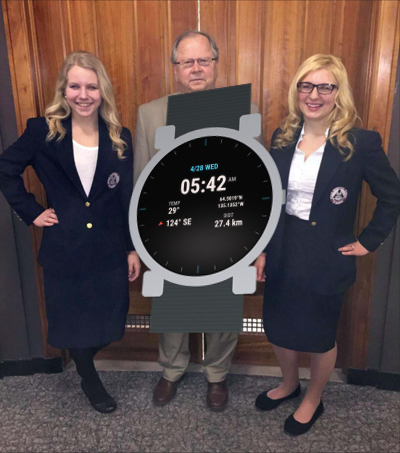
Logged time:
5h42
